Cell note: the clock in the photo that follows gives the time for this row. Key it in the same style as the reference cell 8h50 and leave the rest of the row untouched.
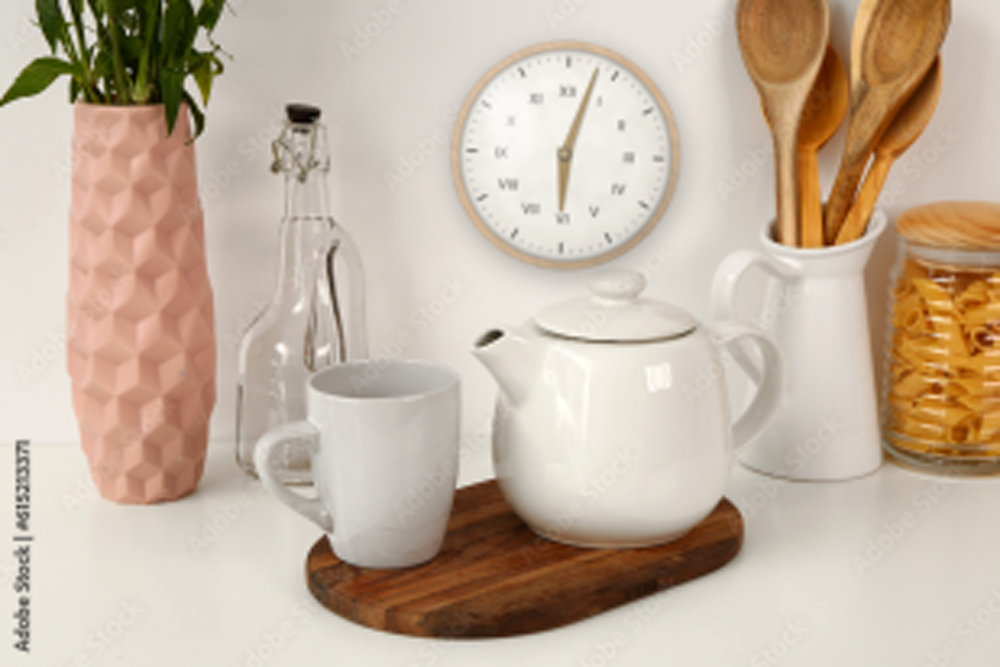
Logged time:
6h03
